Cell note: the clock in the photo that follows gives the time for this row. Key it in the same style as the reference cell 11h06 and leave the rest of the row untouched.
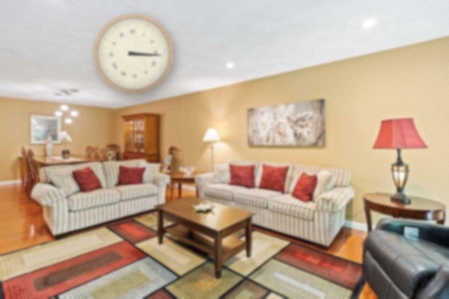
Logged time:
3h16
